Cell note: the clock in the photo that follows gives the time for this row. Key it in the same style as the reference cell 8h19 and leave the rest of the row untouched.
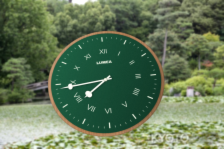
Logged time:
7h44
